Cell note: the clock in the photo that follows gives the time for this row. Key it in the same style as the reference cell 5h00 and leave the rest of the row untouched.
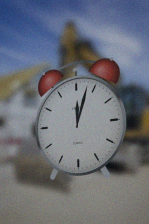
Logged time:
12h03
